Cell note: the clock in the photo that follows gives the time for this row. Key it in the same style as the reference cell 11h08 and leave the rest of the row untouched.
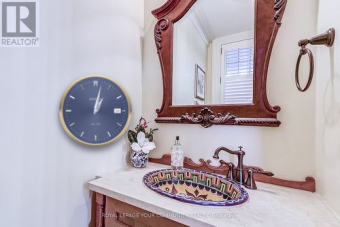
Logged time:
1h02
